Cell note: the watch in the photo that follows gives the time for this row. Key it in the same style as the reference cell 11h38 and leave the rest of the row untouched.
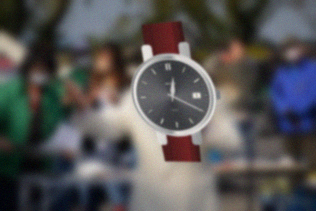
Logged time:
12h20
